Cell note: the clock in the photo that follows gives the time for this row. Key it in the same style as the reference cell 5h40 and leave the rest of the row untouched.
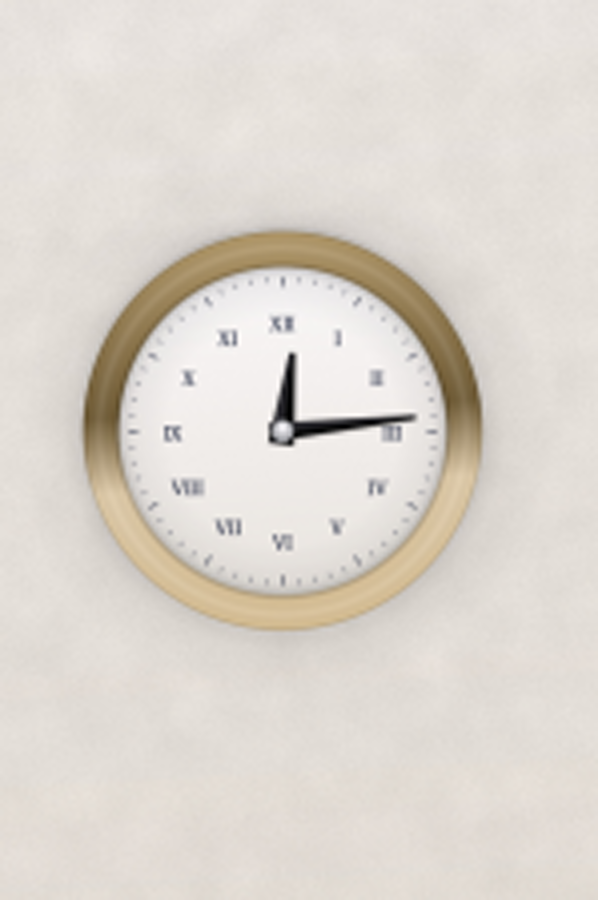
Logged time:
12h14
